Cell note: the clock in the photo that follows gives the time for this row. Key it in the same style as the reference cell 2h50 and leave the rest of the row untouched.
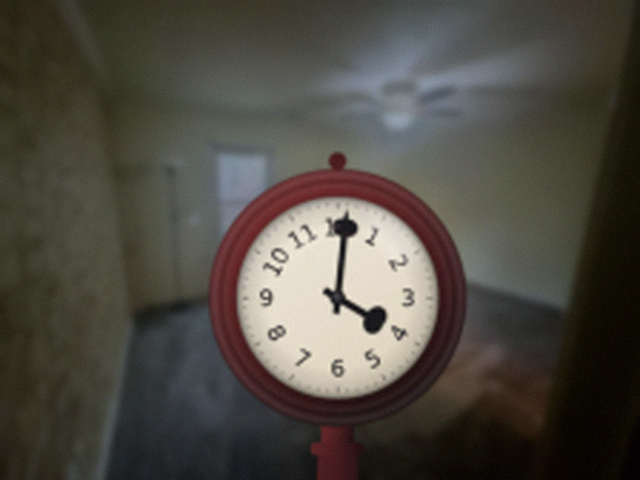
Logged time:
4h01
